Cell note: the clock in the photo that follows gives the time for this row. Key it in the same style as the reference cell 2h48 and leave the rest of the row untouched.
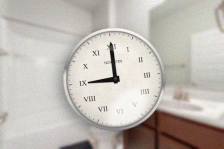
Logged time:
9h00
